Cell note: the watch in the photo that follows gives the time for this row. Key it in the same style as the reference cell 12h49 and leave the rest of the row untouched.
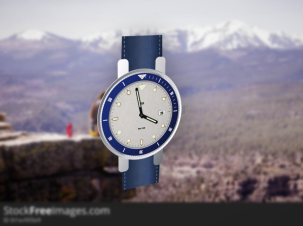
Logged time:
3h58
